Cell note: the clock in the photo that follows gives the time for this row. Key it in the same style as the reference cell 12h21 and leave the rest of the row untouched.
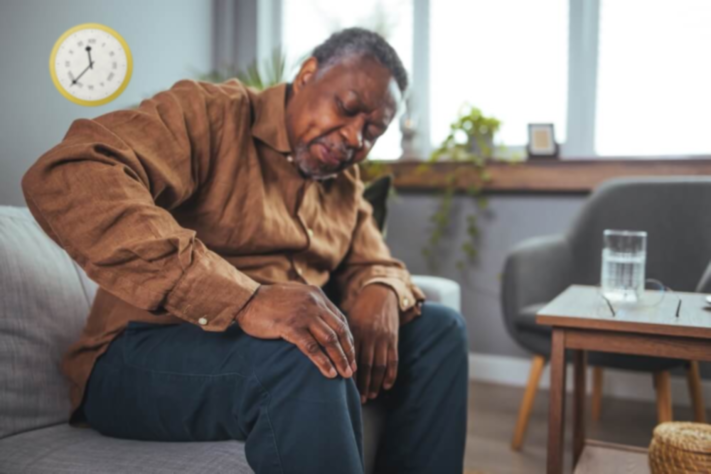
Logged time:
11h37
